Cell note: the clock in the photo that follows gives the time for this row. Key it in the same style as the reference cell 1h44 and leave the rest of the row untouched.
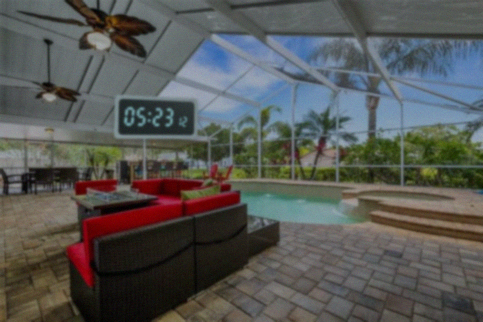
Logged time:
5h23
